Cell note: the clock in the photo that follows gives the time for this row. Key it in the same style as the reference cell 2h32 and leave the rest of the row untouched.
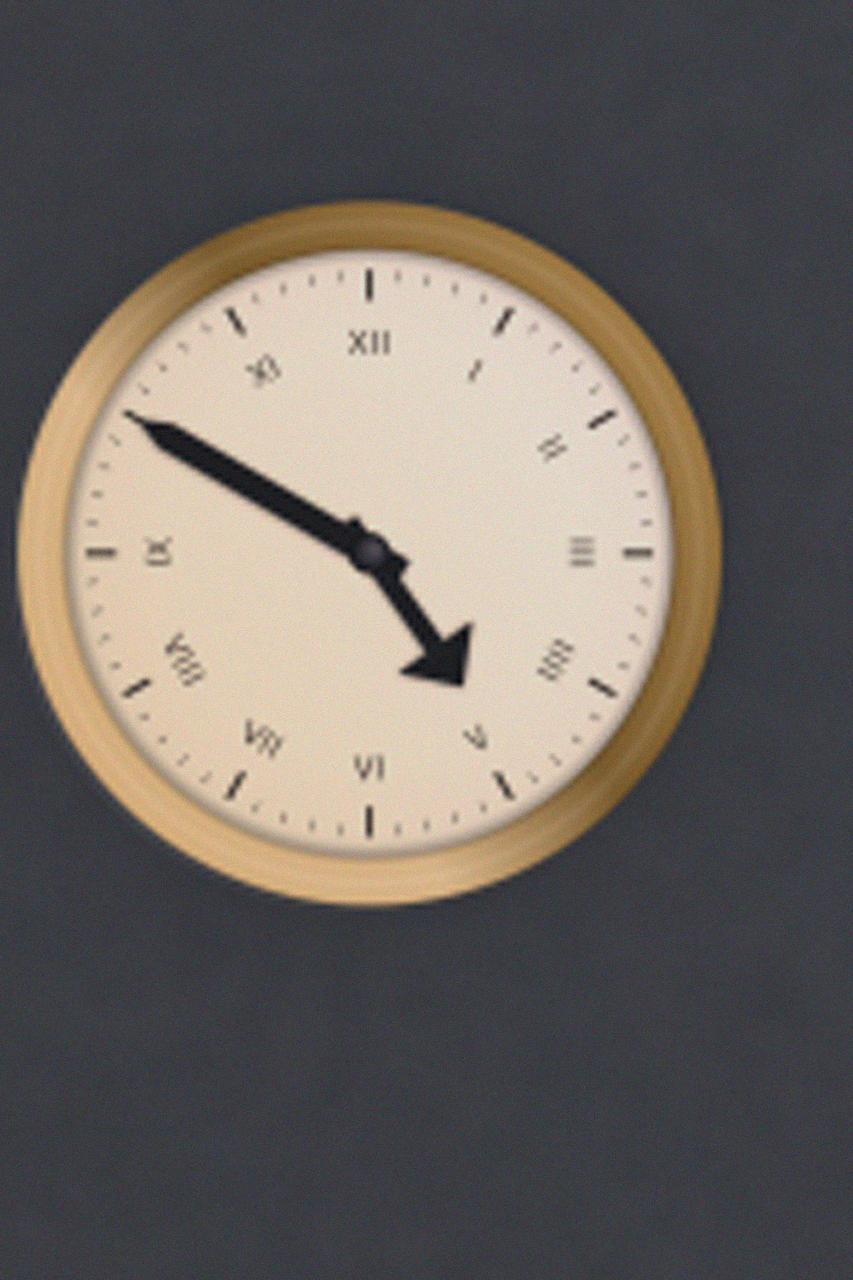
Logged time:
4h50
